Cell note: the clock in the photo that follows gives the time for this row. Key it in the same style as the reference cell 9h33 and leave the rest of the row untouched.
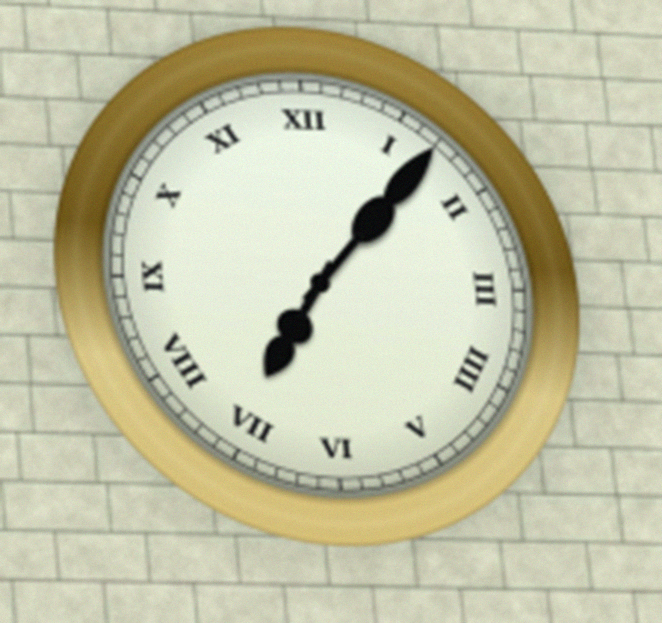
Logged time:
7h07
